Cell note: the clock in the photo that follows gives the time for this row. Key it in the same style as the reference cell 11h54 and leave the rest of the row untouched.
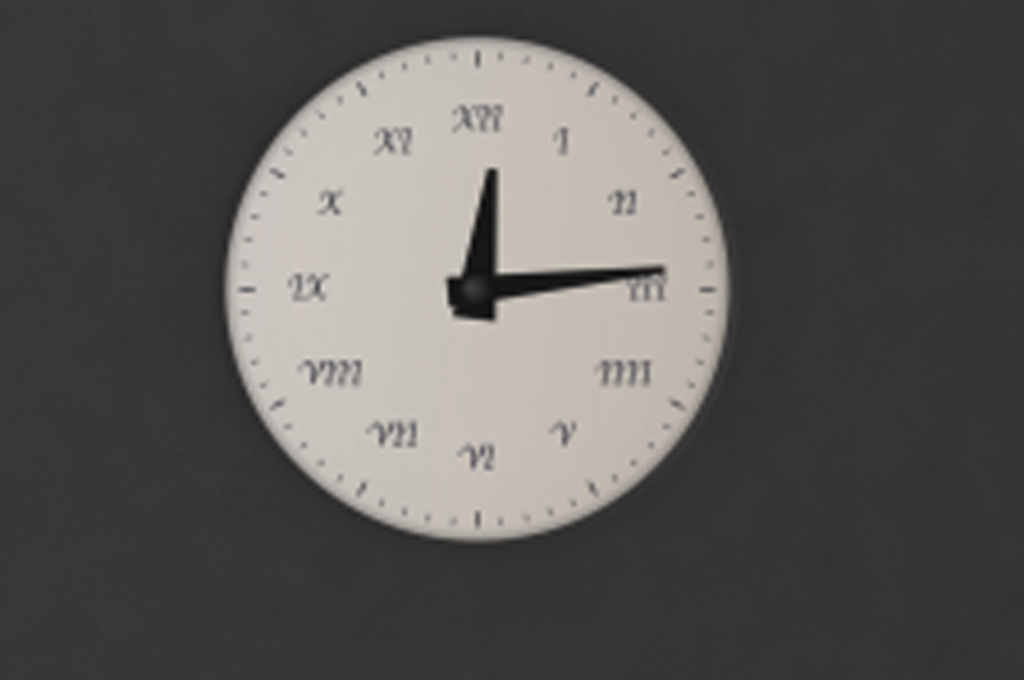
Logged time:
12h14
